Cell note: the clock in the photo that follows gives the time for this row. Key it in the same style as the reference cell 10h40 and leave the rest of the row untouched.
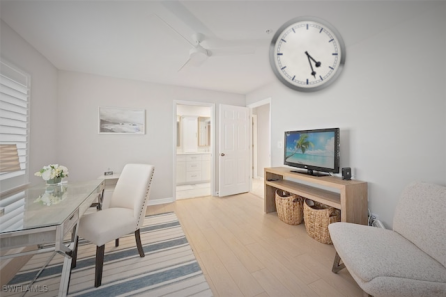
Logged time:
4h27
